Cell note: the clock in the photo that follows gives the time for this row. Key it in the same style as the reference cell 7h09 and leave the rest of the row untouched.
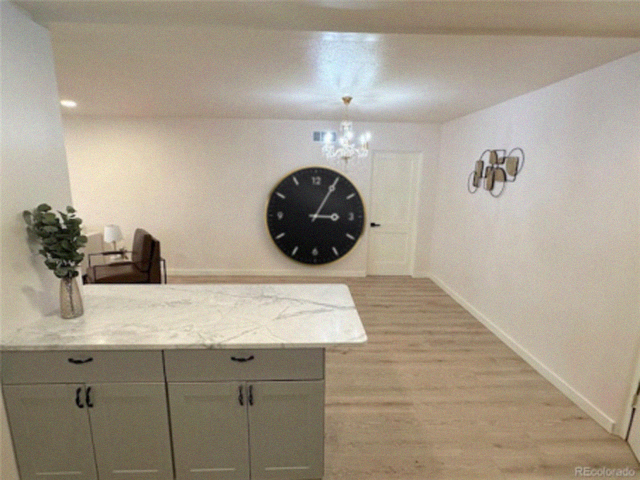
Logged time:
3h05
